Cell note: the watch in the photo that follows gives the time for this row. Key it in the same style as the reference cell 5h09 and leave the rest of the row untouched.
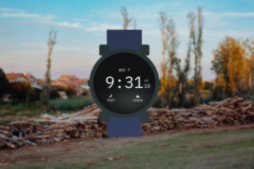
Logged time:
9h31
